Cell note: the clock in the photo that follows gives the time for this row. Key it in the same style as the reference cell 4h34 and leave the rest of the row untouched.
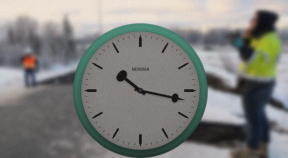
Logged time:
10h17
